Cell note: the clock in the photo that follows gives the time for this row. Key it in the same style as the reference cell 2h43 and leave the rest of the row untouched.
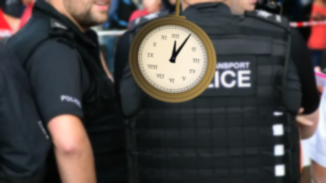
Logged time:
12h05
